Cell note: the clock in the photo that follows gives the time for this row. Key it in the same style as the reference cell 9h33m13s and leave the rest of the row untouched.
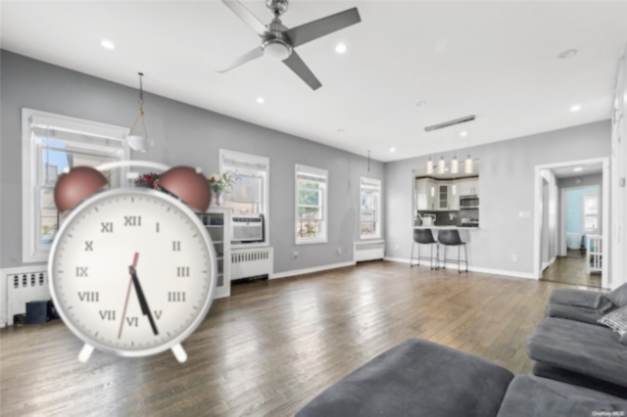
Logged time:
5h26m32s
